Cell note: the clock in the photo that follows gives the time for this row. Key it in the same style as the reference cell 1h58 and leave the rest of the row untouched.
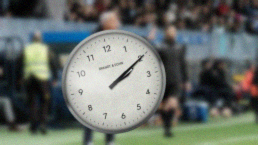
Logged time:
2h10
